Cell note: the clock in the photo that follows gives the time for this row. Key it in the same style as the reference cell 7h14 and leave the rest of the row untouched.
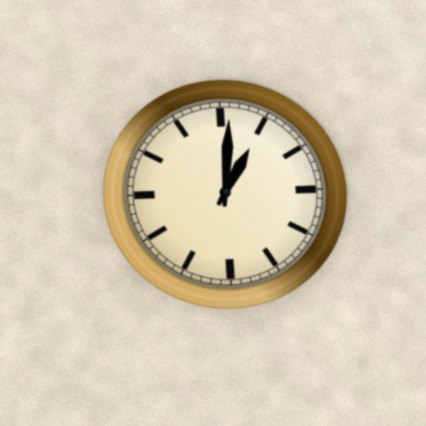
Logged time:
1h01
